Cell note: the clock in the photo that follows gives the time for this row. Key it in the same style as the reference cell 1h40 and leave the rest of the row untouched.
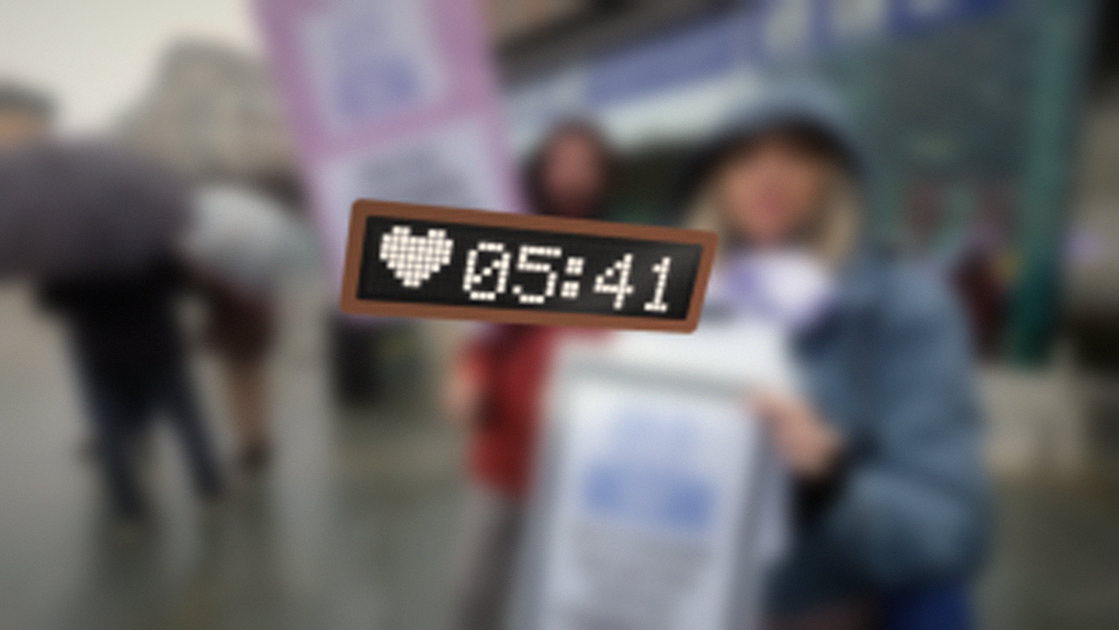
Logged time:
5h41
